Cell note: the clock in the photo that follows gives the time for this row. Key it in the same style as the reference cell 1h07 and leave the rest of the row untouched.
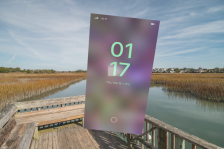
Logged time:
1h17
